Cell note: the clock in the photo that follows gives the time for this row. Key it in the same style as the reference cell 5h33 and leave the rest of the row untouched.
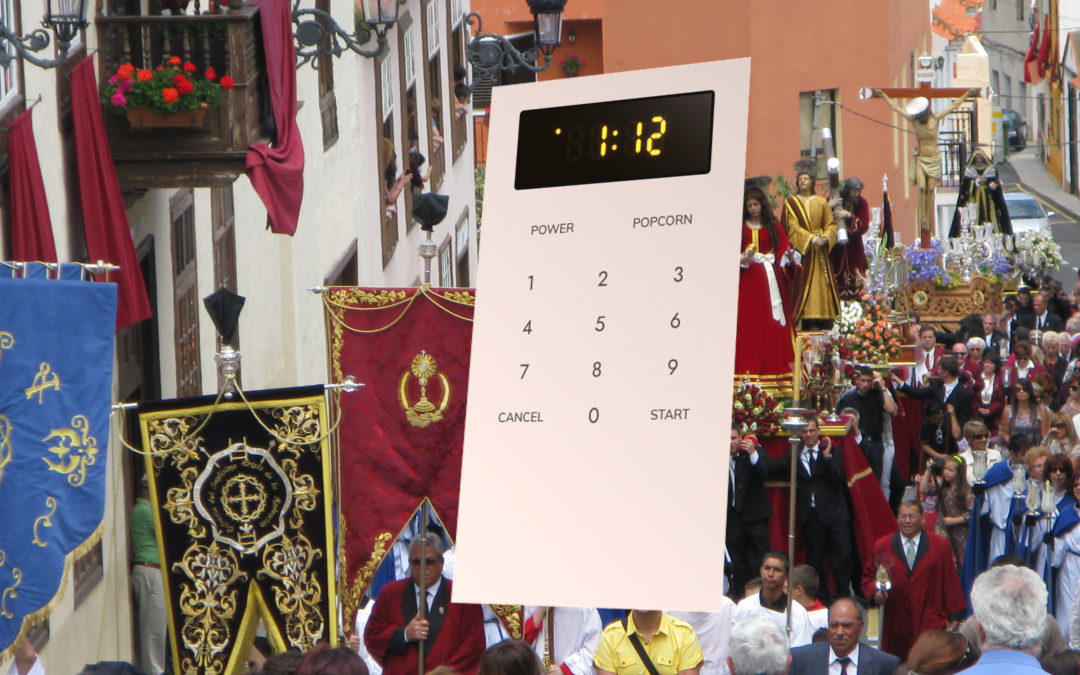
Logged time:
1h12
